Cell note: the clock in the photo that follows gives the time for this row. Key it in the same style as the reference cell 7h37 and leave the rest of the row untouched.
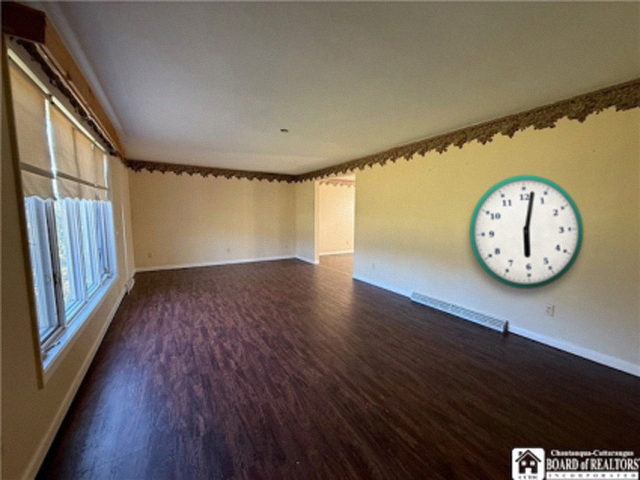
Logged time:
6h02
